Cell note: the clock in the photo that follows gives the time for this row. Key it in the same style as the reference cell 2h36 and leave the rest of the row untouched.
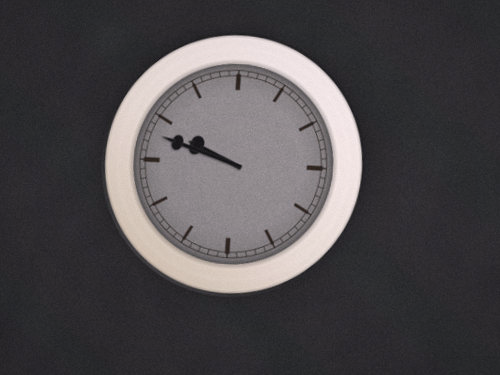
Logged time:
9h48
